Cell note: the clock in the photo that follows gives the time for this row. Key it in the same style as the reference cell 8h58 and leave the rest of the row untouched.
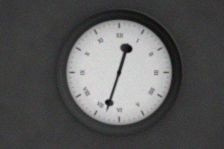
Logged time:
12h33
